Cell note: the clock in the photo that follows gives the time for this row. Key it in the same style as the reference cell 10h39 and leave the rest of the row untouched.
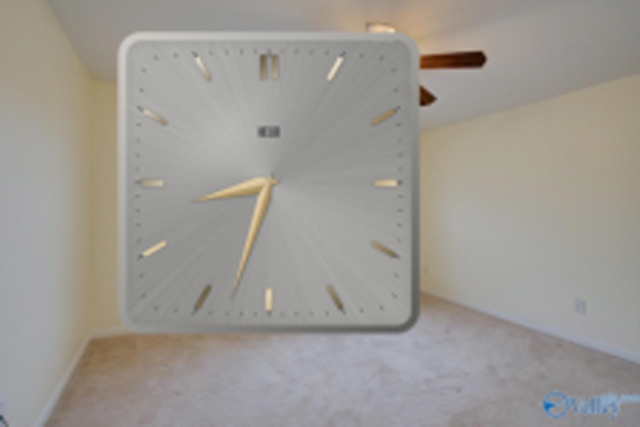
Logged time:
8h33
